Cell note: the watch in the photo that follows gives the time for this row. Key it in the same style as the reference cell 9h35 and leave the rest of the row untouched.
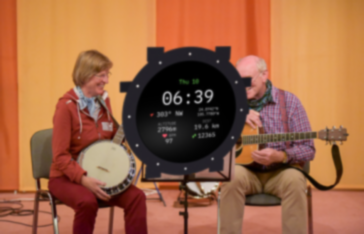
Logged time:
6h39
